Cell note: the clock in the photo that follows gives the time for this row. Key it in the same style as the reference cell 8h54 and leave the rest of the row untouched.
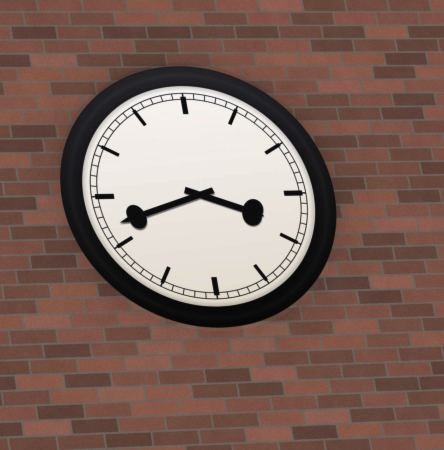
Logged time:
3h42
